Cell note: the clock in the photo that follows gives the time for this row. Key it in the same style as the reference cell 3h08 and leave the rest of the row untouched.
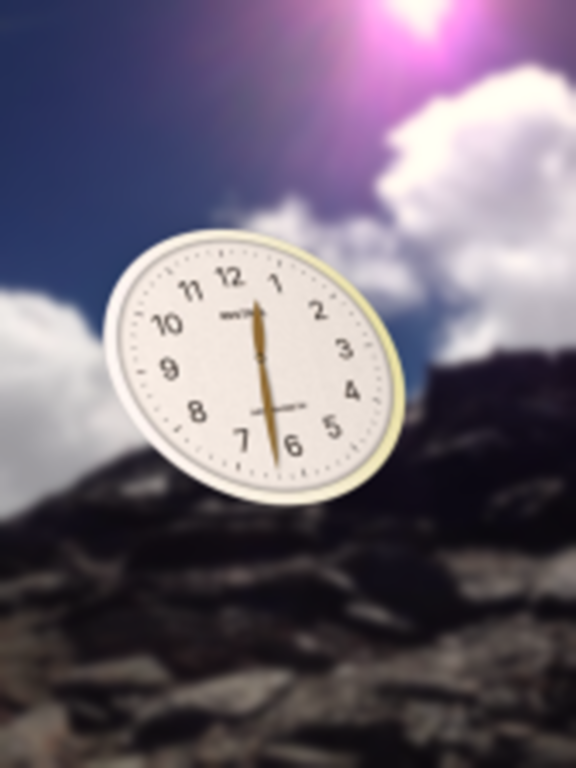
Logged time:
12h32
